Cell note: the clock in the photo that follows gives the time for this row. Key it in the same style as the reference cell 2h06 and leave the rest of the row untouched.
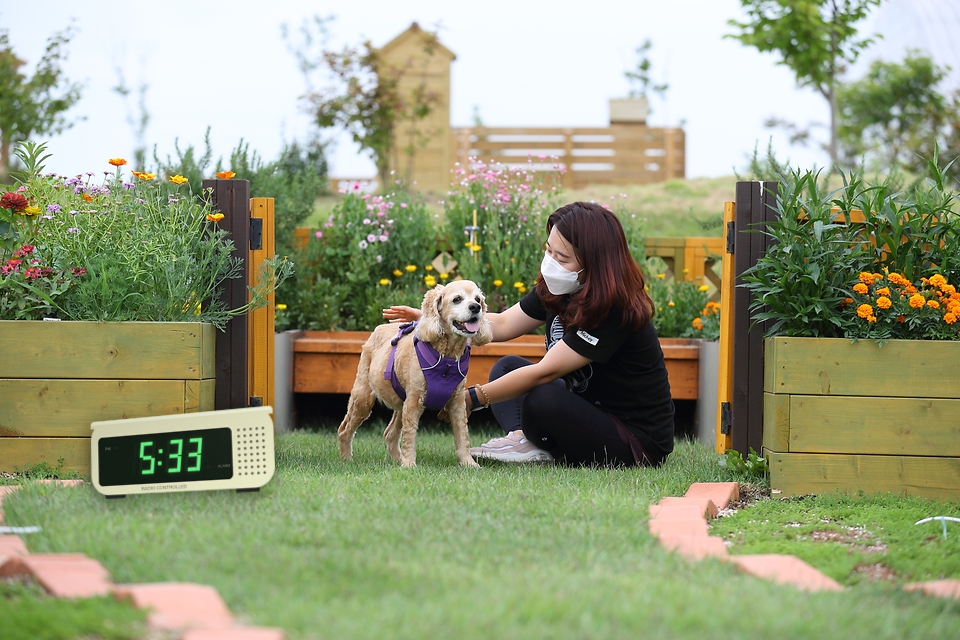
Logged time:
5h33
